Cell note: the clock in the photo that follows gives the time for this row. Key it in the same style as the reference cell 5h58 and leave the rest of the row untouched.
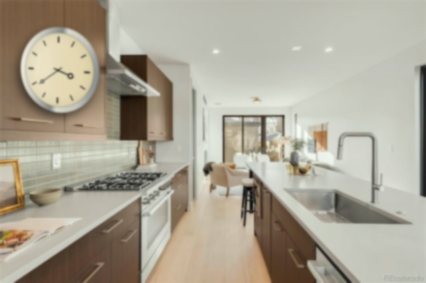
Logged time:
3h39
